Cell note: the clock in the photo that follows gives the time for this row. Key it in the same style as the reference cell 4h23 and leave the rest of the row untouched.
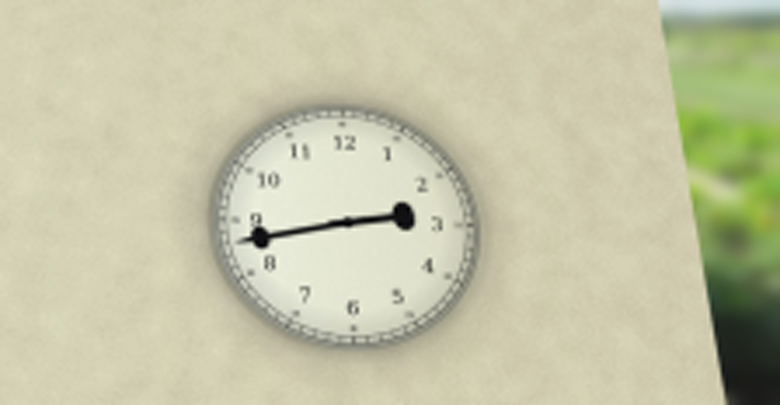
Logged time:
2h43
